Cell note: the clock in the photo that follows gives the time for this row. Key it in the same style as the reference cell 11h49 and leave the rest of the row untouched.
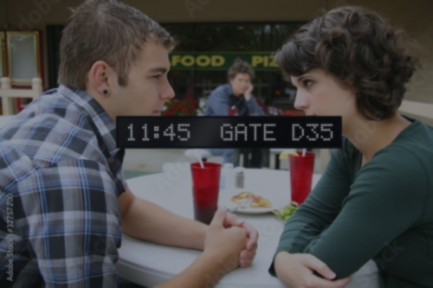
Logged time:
11h45
